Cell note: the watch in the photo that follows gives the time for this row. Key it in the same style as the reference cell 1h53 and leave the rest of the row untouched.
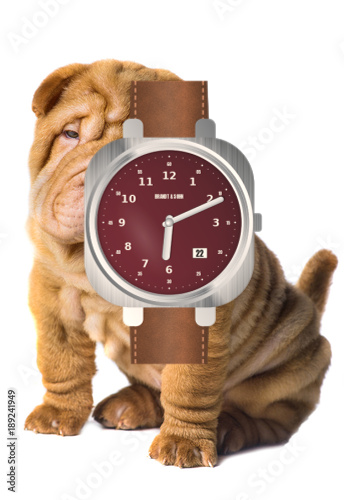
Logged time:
6h11
